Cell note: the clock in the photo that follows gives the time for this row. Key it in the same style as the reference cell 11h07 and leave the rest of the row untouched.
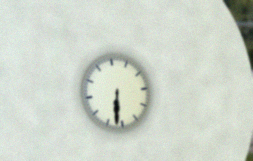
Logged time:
6h32
